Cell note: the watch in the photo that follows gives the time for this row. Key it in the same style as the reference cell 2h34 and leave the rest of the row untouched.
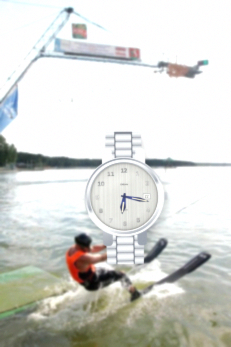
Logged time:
6h17
